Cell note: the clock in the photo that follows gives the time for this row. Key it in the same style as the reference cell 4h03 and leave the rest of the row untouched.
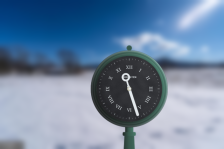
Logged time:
11h27
